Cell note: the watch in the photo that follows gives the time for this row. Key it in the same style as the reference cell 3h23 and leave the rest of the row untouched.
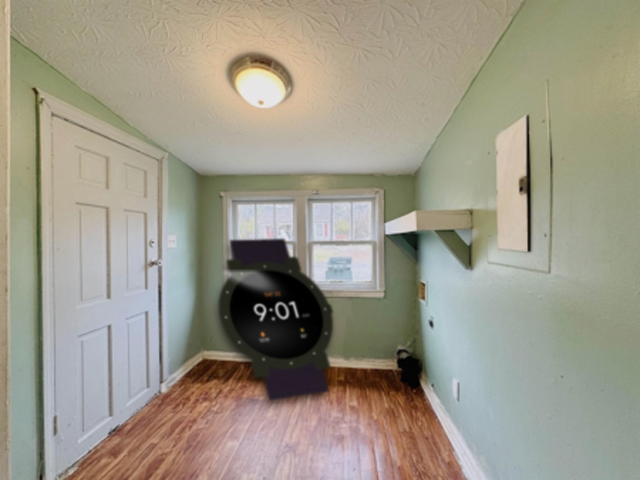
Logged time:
9h01
